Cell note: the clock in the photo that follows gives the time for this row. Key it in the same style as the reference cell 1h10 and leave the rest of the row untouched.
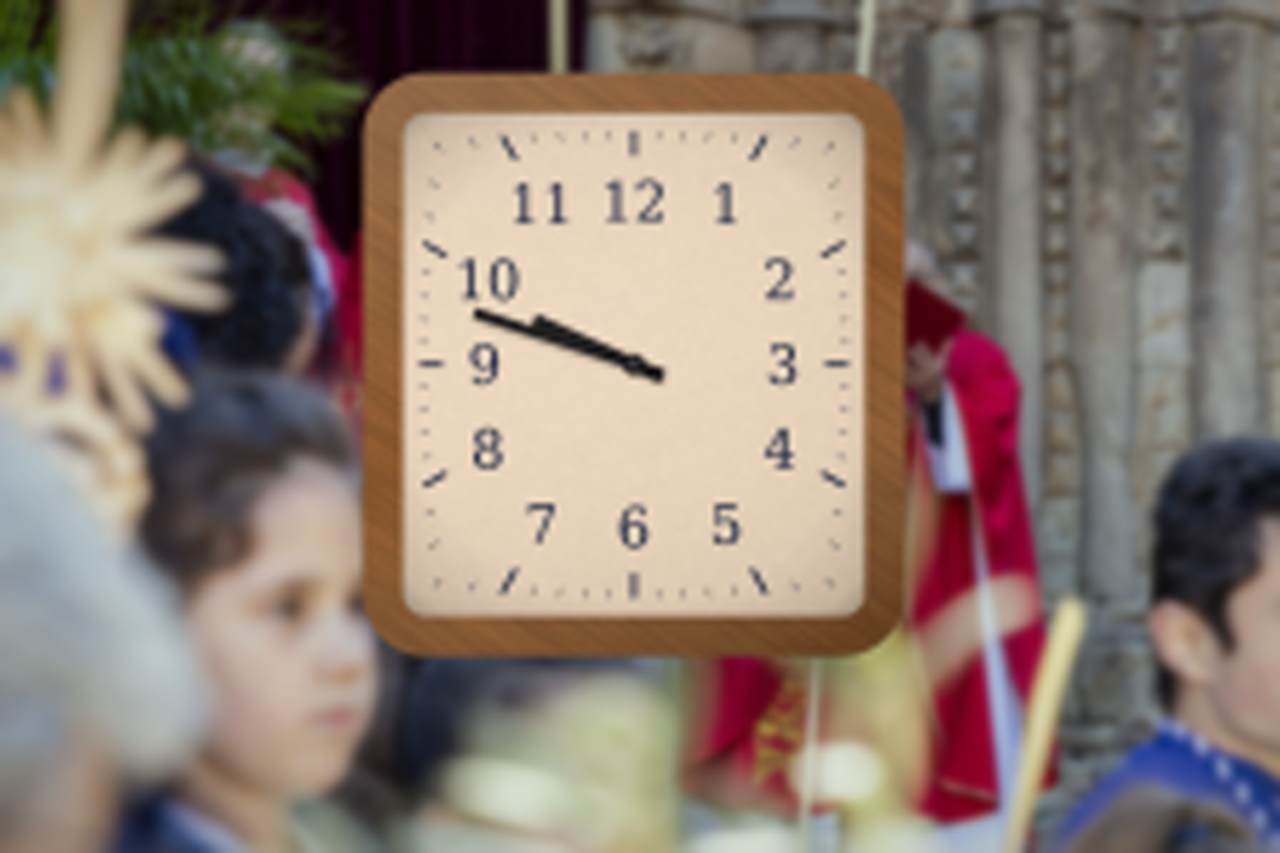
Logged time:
9h48
